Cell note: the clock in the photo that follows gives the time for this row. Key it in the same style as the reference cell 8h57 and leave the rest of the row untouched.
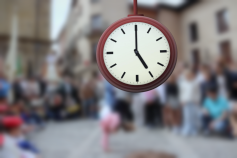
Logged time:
5h00
